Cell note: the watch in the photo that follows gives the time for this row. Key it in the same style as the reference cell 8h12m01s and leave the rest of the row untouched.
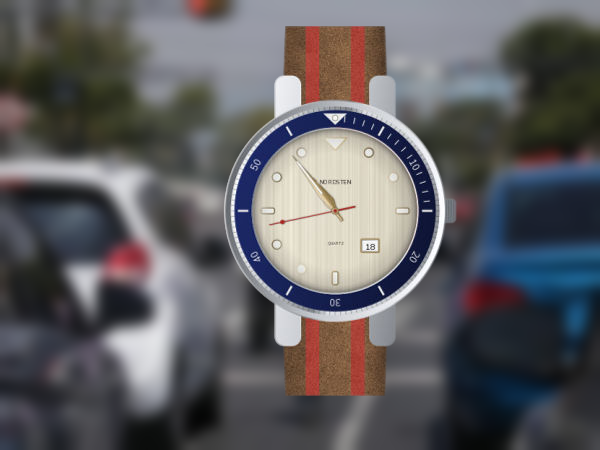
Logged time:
10h53m43s
